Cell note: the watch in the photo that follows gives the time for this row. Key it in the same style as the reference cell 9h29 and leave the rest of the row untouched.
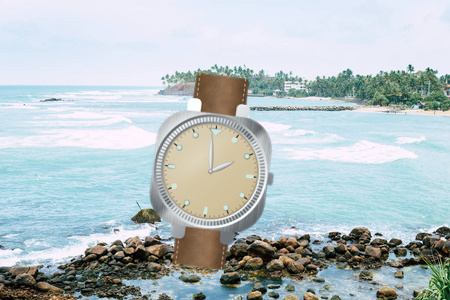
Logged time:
1h59
